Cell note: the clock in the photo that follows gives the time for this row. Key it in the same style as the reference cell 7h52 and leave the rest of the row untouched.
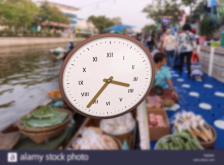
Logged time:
3h36
